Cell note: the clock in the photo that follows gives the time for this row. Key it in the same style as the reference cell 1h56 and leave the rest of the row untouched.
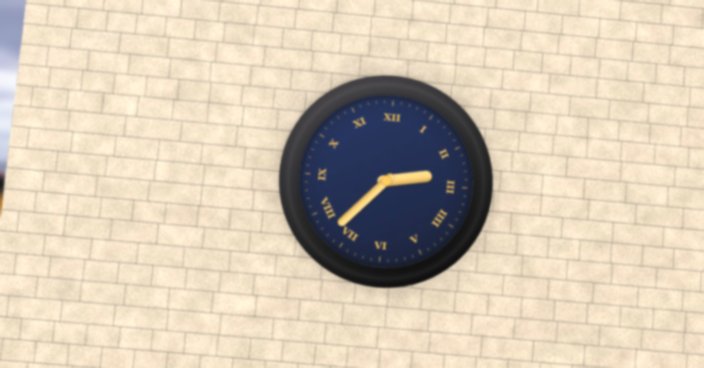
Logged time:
2h37
